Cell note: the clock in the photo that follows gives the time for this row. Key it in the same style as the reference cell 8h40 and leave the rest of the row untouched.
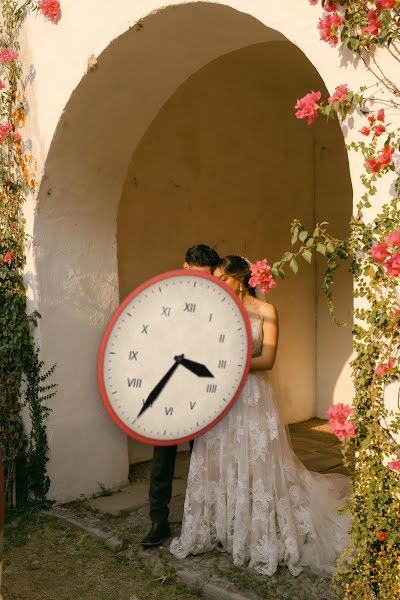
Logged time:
3h35
